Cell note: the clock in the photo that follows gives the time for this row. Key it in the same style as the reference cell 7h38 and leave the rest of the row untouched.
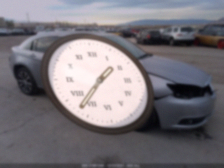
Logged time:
1h37
